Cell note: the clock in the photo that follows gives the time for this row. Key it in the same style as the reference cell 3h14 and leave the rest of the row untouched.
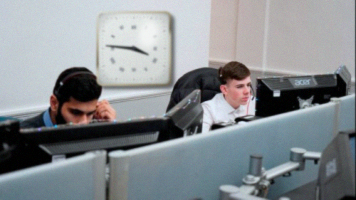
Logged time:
3h46
